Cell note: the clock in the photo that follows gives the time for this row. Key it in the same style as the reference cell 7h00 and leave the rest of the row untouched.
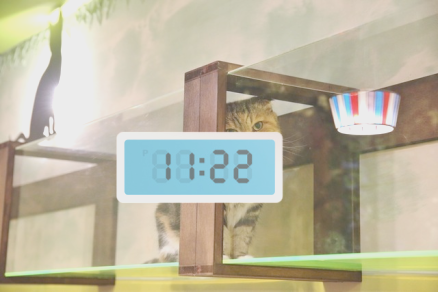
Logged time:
11h22
